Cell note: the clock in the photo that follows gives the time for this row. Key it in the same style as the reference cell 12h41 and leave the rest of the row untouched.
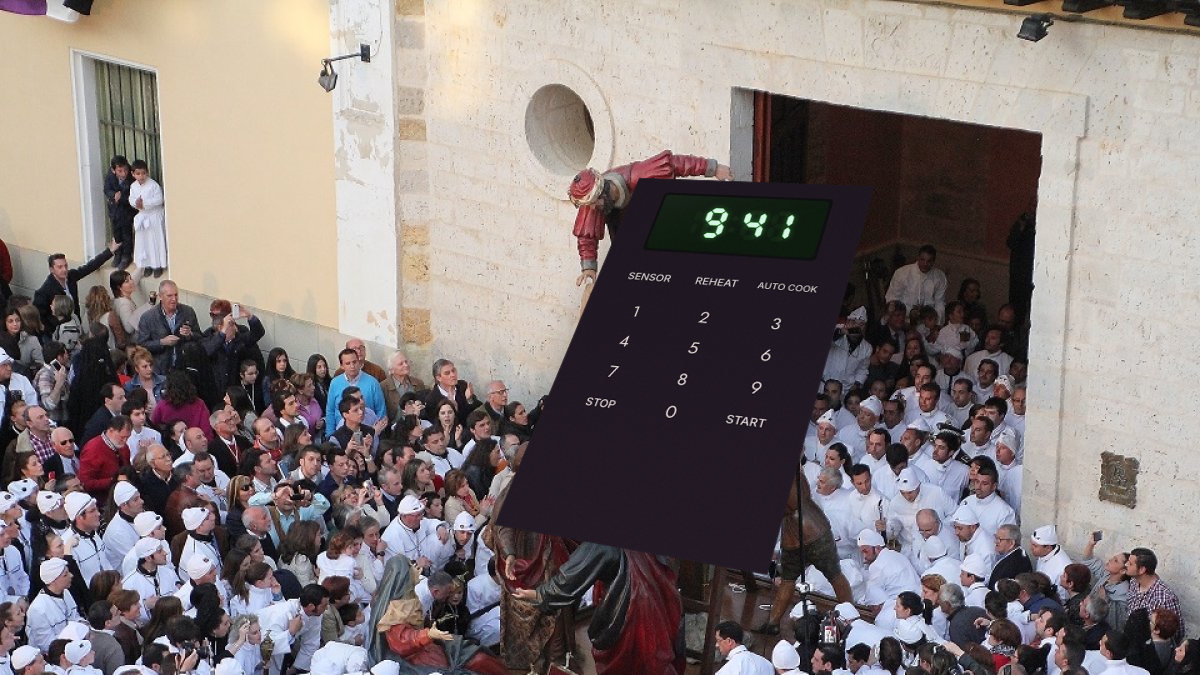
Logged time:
9h41
